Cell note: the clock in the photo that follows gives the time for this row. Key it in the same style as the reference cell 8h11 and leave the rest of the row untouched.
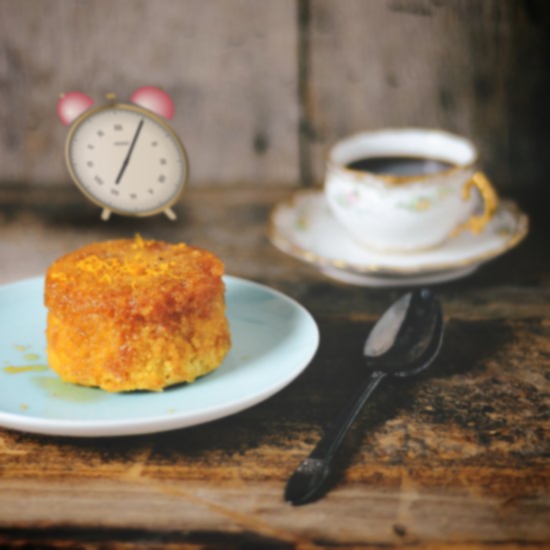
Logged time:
7h05
